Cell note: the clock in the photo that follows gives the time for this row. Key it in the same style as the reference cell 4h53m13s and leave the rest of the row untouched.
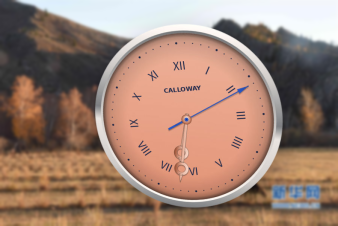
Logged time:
6h32m11s
